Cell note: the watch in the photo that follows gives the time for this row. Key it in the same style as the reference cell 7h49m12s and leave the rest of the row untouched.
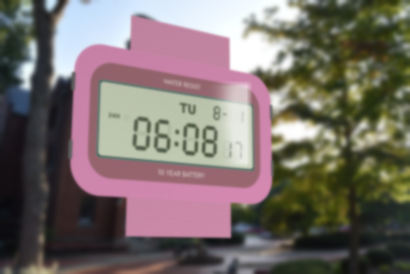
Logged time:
6h08m17s
